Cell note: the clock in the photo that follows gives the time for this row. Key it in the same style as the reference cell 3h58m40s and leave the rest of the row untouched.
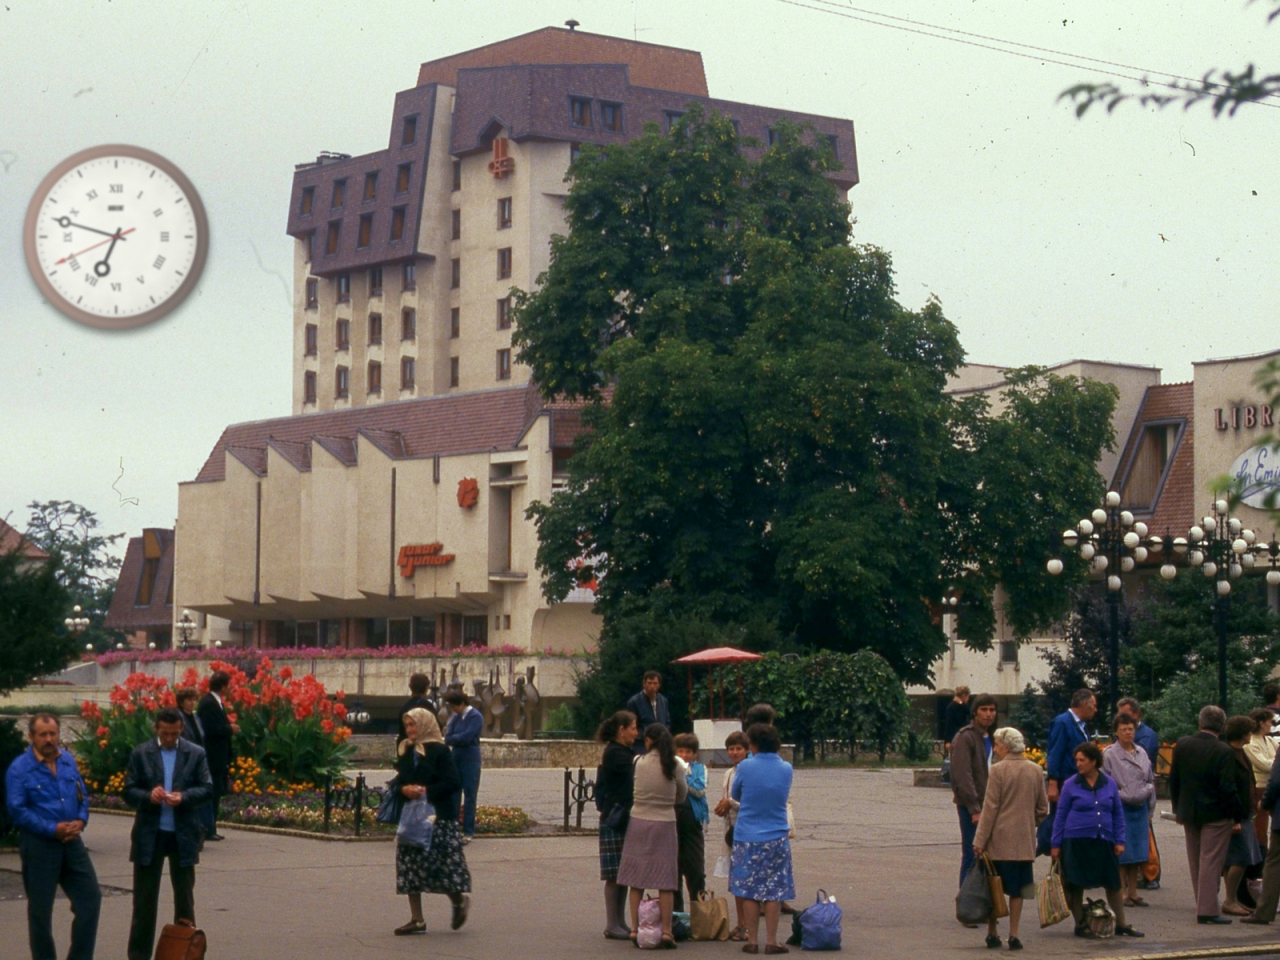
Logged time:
6h47m41s
